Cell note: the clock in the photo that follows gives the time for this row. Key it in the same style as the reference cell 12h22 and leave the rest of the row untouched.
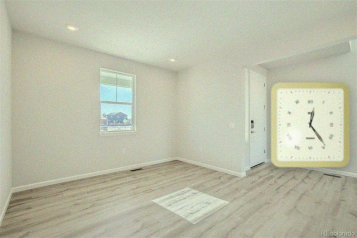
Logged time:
12h24
